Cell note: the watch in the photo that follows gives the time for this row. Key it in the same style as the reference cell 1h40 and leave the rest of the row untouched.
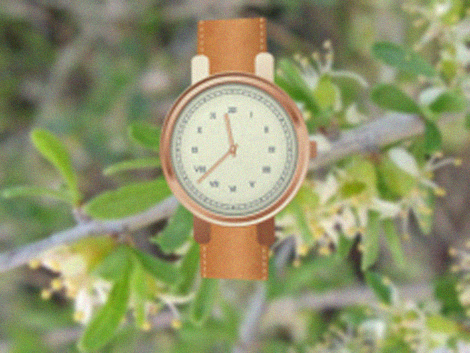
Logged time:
11h38
